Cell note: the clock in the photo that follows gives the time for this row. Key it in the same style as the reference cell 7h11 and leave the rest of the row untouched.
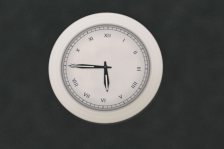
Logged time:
5h45
